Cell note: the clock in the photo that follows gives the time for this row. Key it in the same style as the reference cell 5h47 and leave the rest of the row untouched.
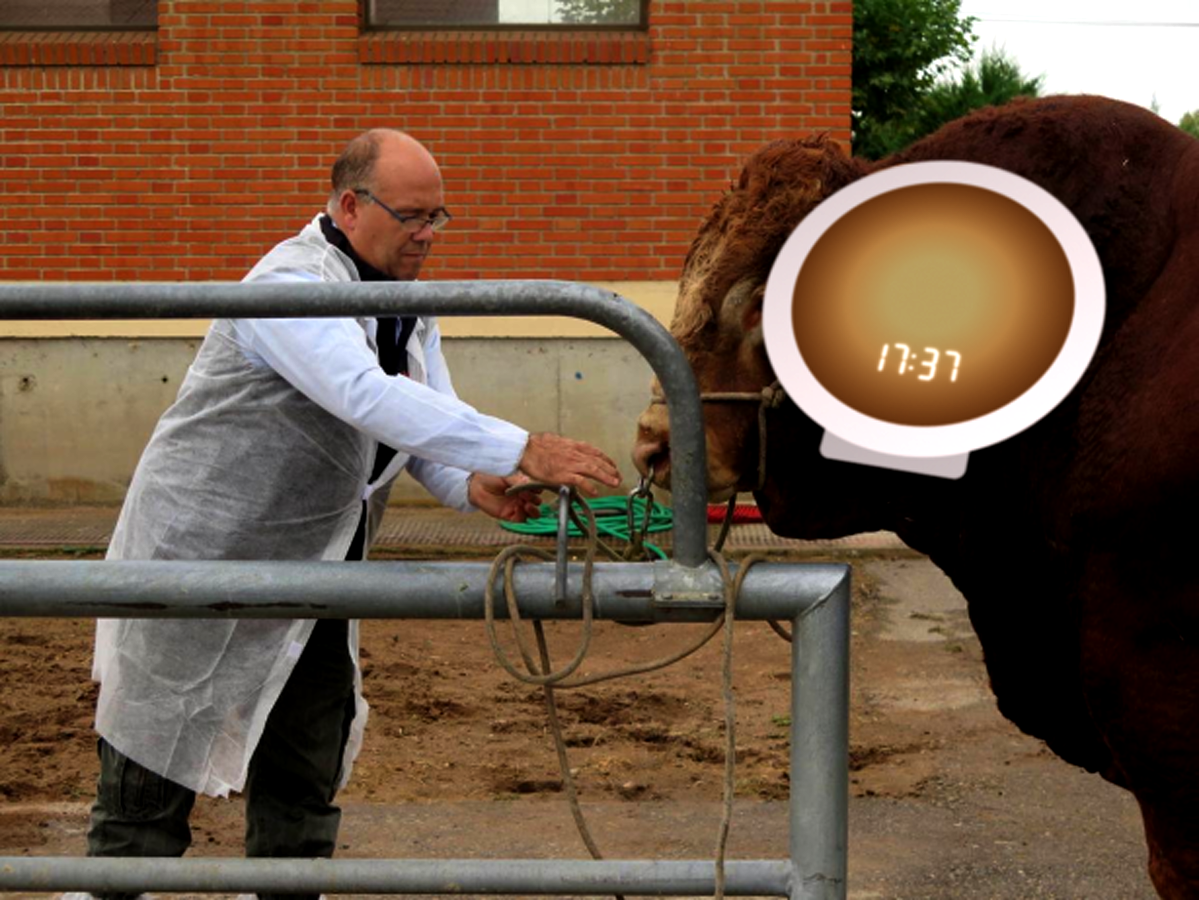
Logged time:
17h37
